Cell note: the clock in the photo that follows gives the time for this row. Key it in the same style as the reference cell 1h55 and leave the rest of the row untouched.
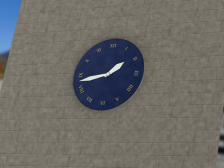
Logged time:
1h43
